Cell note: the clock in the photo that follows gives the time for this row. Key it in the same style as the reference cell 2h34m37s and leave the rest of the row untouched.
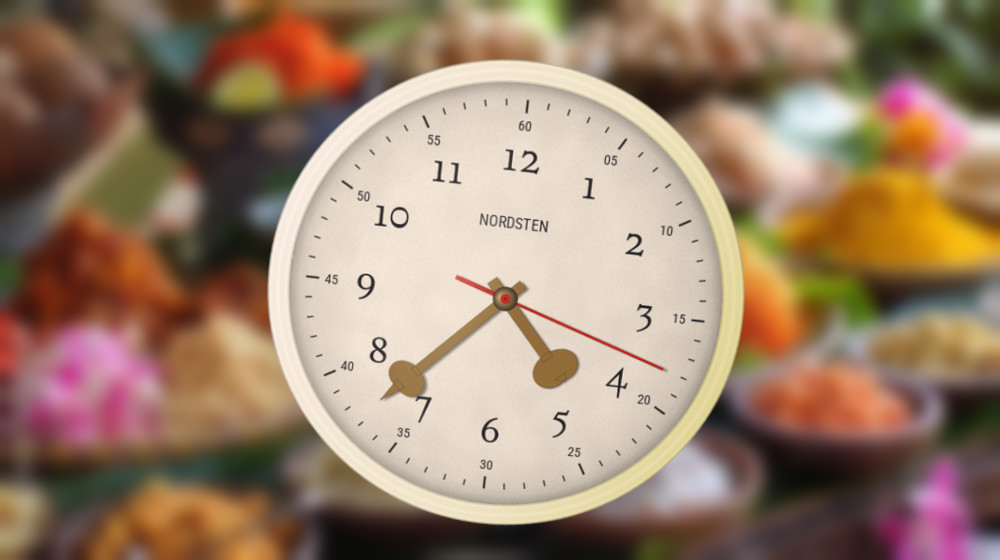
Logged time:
4h37m18s
